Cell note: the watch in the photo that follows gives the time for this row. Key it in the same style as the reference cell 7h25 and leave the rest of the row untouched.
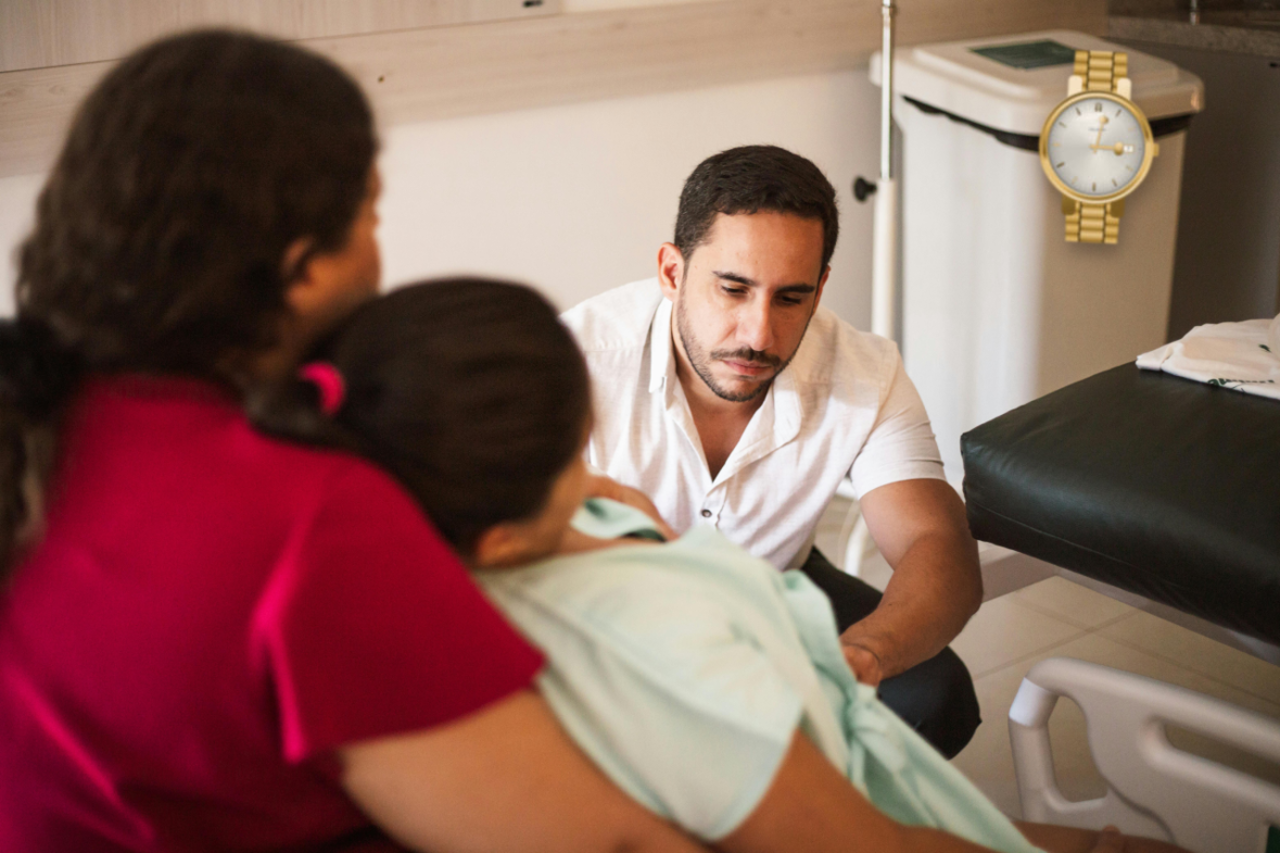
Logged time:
3h02
